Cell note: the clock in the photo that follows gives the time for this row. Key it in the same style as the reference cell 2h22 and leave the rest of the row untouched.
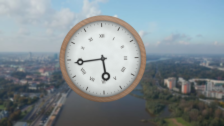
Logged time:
5h44
